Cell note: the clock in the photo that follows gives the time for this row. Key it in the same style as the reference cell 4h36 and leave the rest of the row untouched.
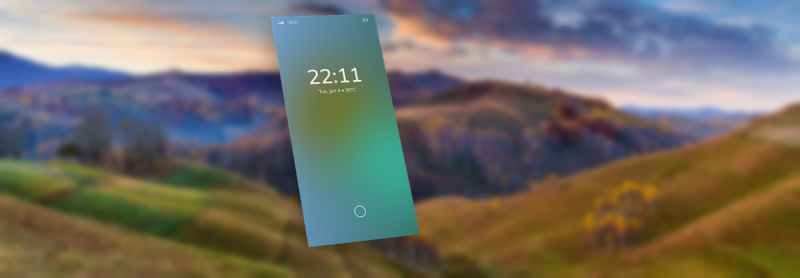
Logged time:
22h11
